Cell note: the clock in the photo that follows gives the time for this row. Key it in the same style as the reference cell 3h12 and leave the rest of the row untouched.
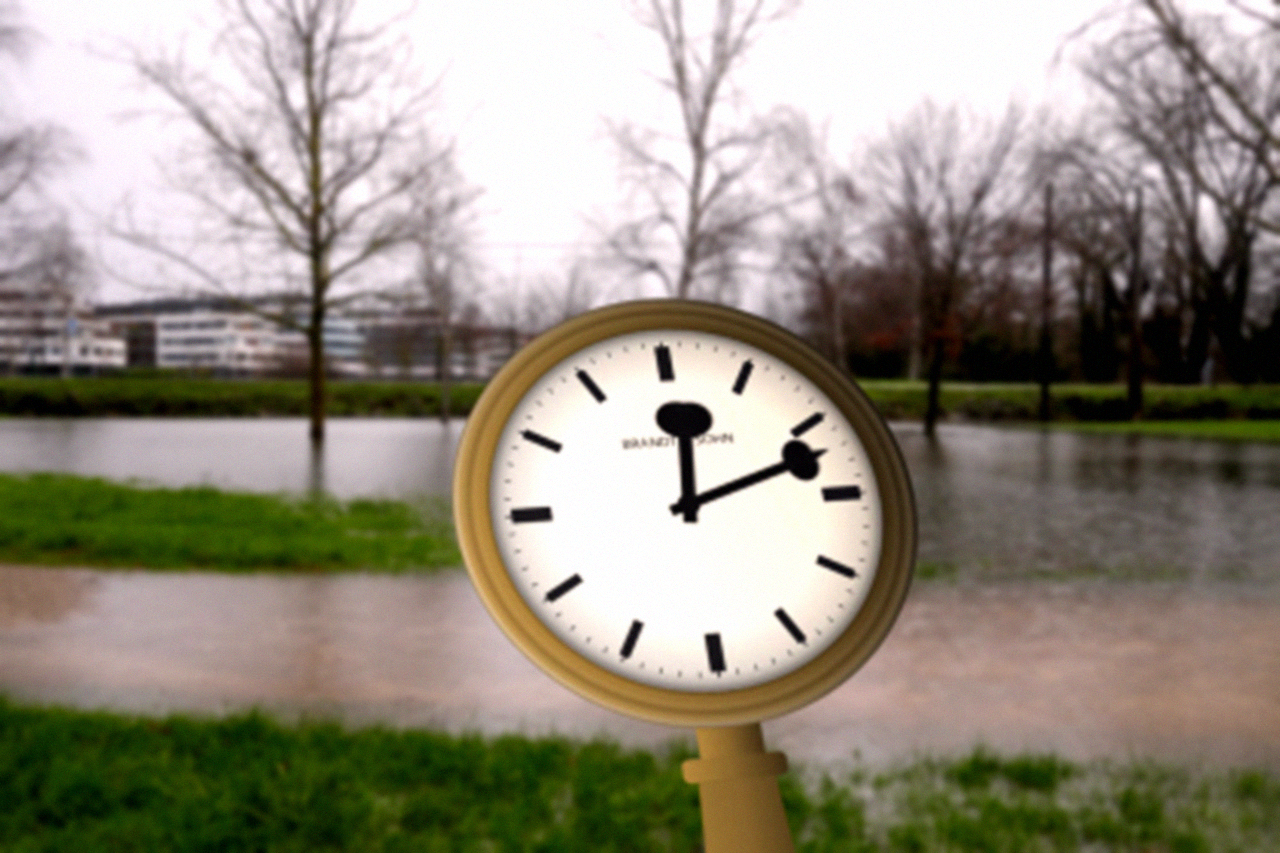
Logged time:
12h12
